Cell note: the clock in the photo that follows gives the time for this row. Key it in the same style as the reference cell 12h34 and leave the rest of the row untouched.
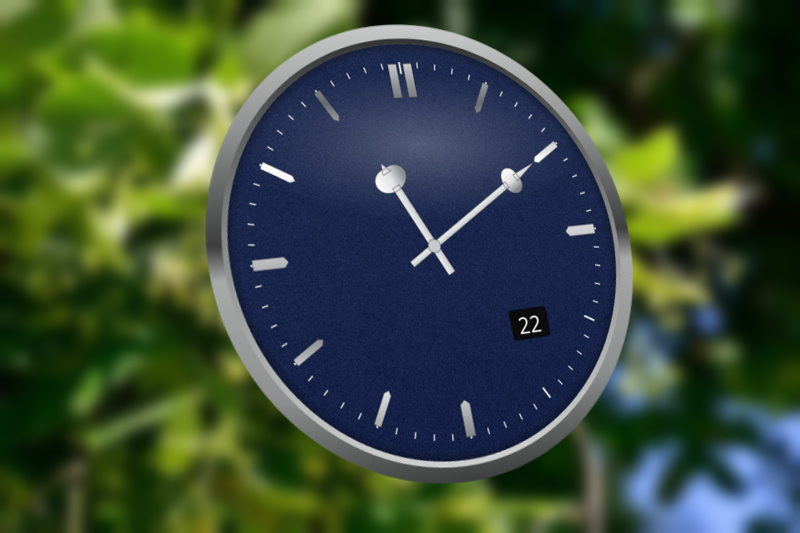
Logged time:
11h10
